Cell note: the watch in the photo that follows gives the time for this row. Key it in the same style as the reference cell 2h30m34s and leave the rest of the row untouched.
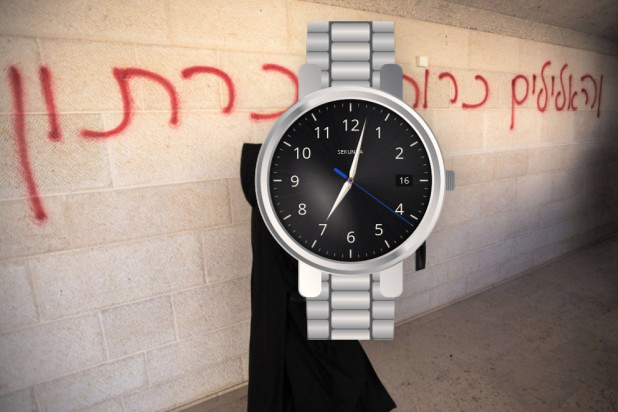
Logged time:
7h02m21s
